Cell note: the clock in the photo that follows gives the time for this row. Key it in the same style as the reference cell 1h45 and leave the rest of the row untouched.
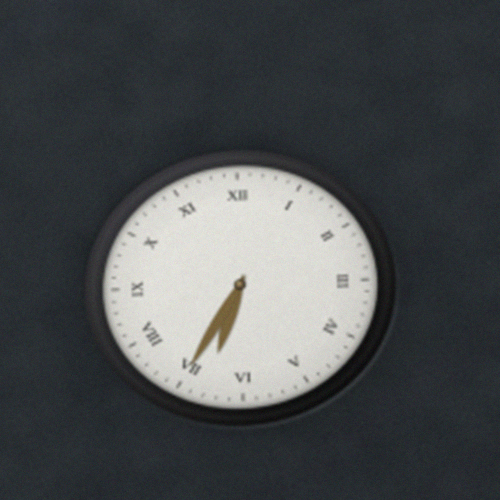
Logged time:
6h35
